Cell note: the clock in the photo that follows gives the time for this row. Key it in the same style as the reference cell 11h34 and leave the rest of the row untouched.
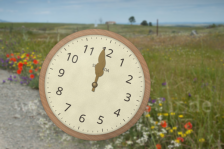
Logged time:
11h59
